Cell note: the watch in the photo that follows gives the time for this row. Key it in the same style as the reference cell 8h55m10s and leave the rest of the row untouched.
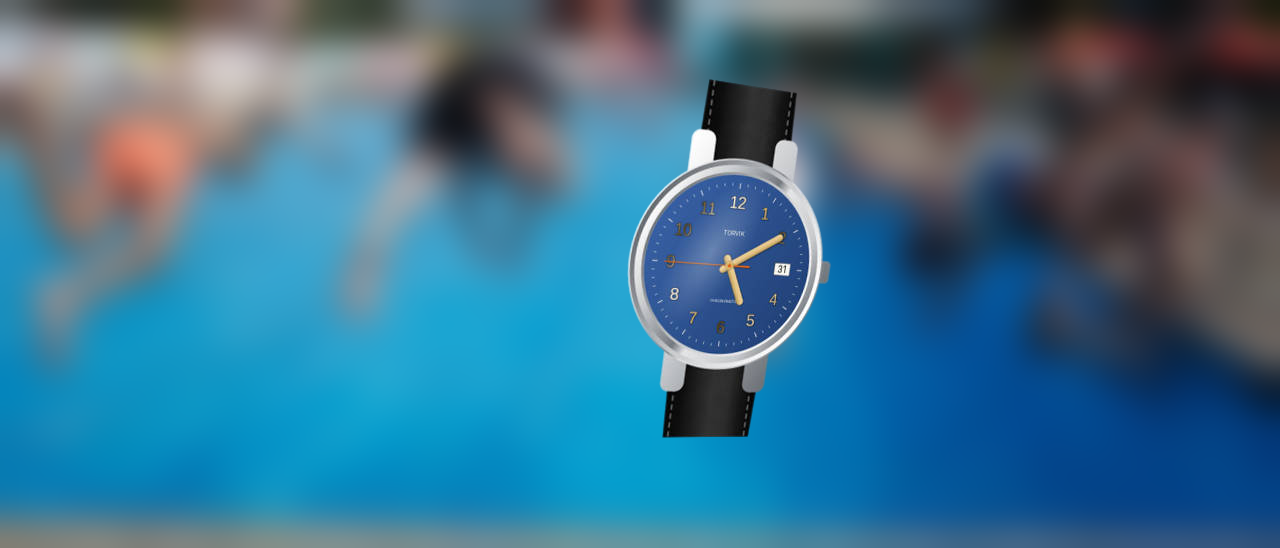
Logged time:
5h09m45s
